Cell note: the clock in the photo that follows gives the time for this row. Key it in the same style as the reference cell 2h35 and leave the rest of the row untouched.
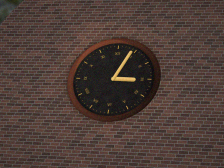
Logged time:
3h04
